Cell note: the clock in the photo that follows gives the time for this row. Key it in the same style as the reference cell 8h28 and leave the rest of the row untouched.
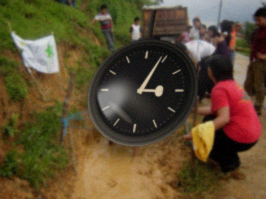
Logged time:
3h04
